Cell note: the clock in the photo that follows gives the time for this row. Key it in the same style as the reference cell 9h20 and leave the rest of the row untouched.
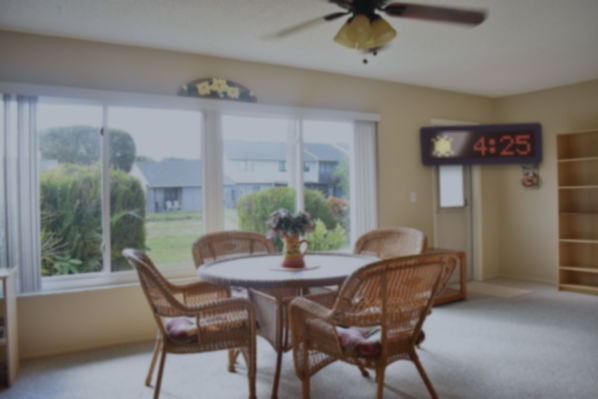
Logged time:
4h25
